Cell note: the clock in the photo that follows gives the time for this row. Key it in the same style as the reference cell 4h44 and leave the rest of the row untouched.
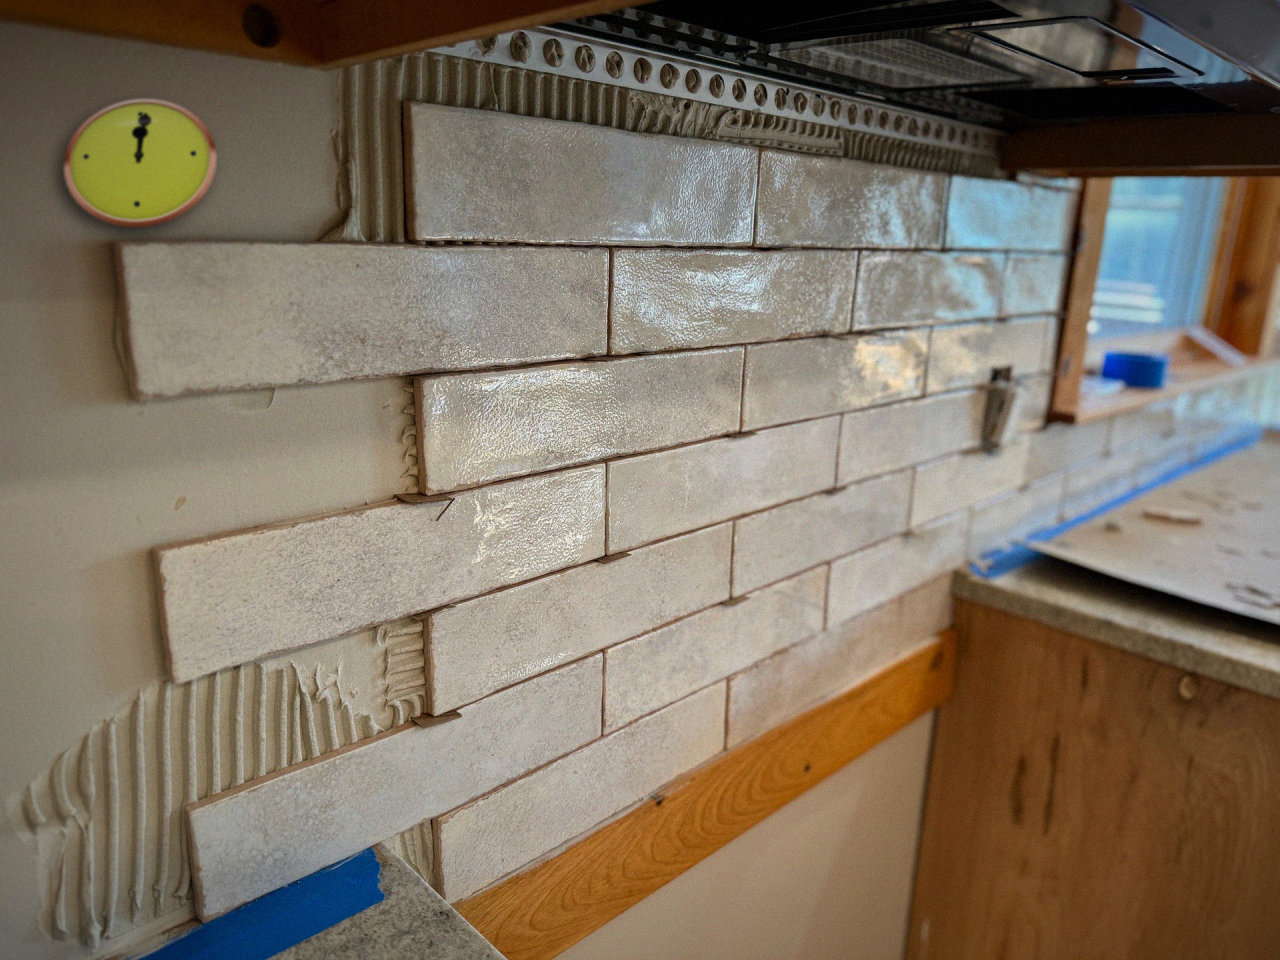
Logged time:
12h01
